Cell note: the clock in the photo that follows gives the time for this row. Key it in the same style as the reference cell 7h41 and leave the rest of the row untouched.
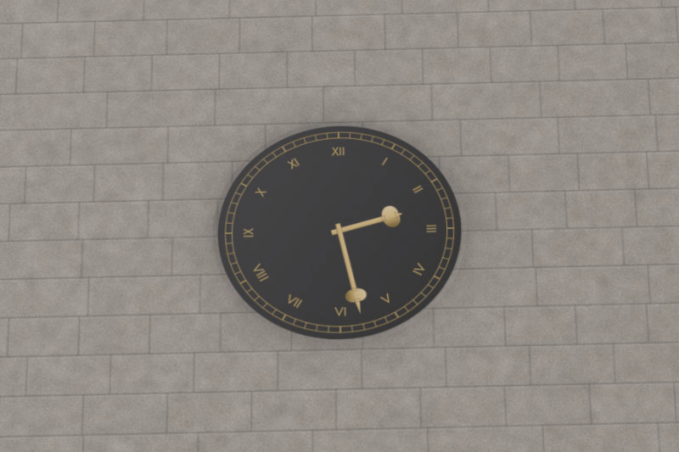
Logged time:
2h28
